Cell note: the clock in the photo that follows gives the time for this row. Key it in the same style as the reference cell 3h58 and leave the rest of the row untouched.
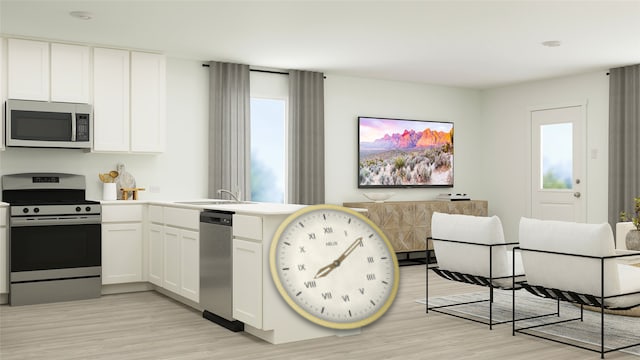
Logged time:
8h09
